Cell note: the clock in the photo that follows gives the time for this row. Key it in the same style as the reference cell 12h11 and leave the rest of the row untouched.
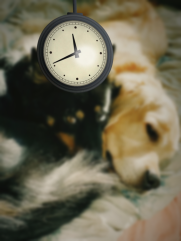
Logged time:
11h41
